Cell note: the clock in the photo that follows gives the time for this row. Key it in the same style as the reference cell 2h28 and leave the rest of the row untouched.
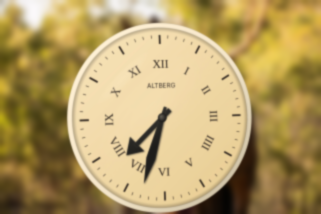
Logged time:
7h33
